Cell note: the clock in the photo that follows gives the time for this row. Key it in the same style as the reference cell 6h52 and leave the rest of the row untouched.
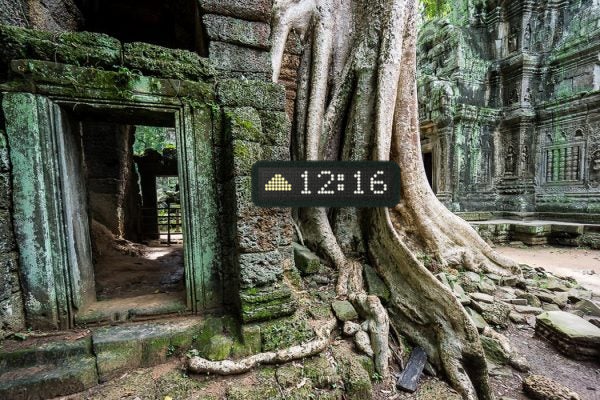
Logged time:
12h16
